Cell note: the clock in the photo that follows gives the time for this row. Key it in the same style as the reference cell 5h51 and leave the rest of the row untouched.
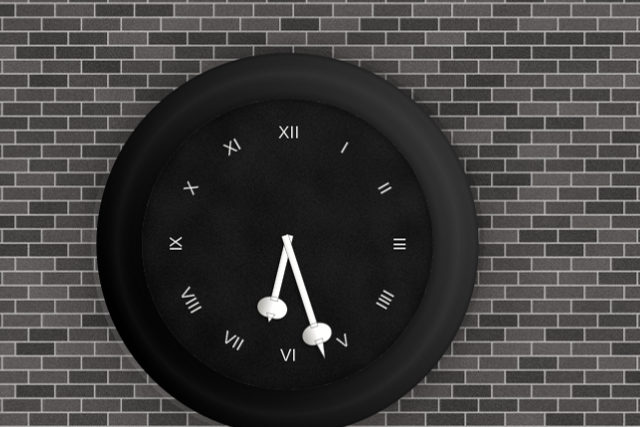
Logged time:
6h27
